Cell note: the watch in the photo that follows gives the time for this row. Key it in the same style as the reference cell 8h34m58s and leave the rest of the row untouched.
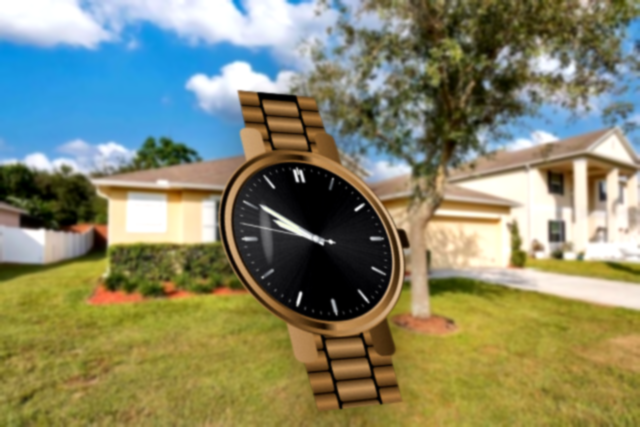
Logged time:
9h50m47s
